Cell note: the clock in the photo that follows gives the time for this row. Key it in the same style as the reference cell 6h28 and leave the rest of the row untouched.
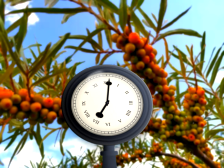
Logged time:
7h01
